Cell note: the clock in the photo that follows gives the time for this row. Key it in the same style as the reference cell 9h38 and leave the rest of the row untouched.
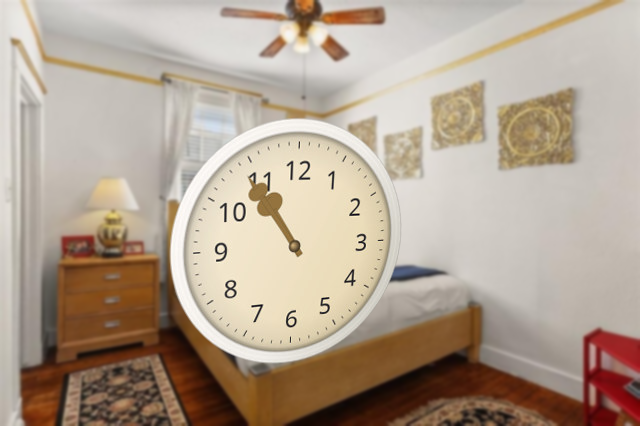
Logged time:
10h54
